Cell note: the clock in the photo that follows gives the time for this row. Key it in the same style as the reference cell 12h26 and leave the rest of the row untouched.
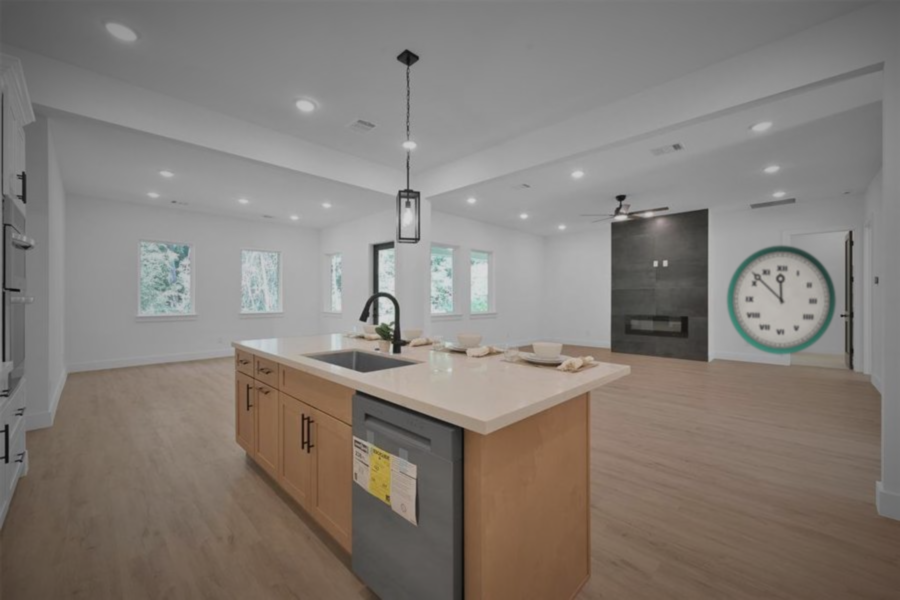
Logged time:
11h52
